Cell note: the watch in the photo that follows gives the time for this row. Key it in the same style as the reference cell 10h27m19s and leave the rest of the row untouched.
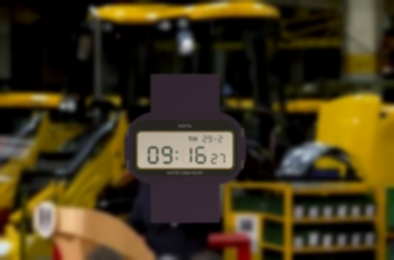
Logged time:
9h16m27s
